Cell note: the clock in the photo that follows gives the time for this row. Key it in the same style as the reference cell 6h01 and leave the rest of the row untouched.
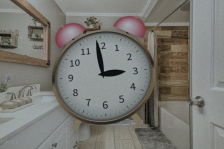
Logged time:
2h59
